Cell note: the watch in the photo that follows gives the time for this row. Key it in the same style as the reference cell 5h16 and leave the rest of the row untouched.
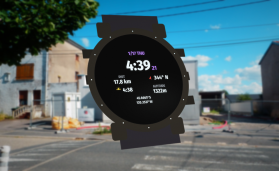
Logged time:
4h39
